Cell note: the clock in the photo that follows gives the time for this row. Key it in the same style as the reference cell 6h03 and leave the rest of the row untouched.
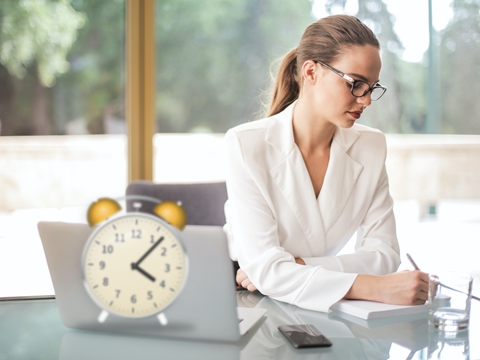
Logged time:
4h07
